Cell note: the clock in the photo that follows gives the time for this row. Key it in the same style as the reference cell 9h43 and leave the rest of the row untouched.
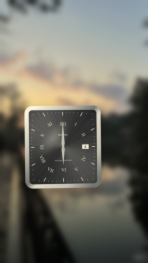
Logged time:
6h00
